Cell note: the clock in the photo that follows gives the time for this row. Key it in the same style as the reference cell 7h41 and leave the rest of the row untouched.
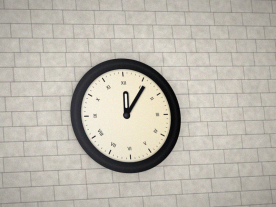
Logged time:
12h06
